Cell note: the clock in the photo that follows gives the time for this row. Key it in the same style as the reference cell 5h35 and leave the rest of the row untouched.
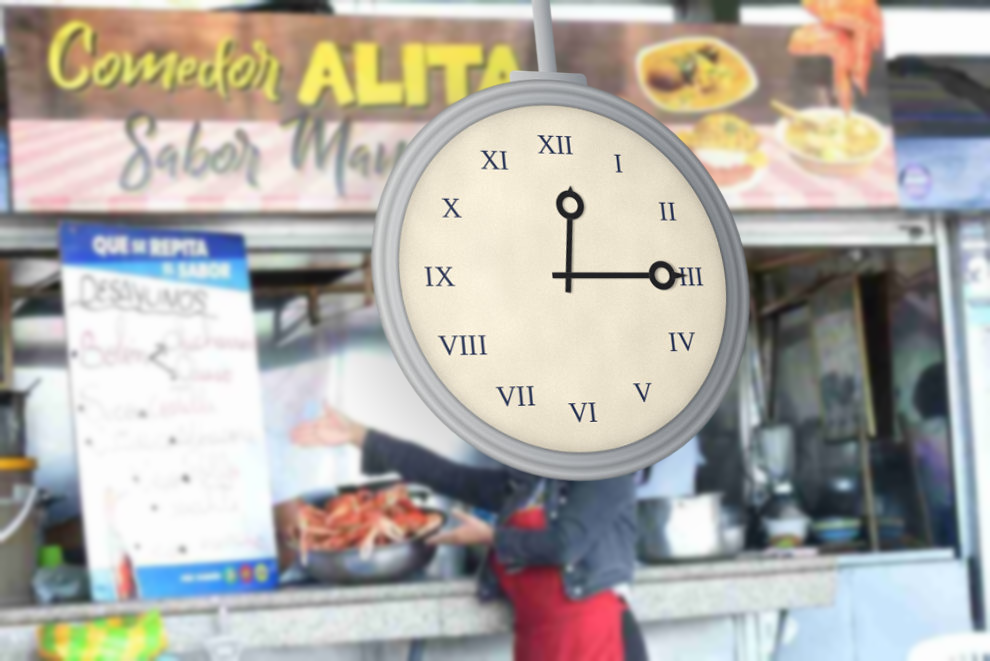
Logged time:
12h15
